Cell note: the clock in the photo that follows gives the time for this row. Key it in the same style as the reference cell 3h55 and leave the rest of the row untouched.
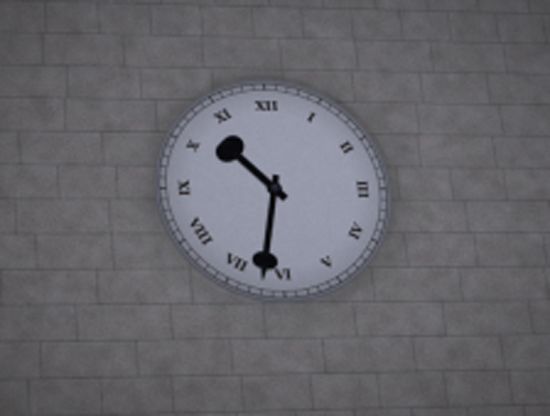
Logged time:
10h32
